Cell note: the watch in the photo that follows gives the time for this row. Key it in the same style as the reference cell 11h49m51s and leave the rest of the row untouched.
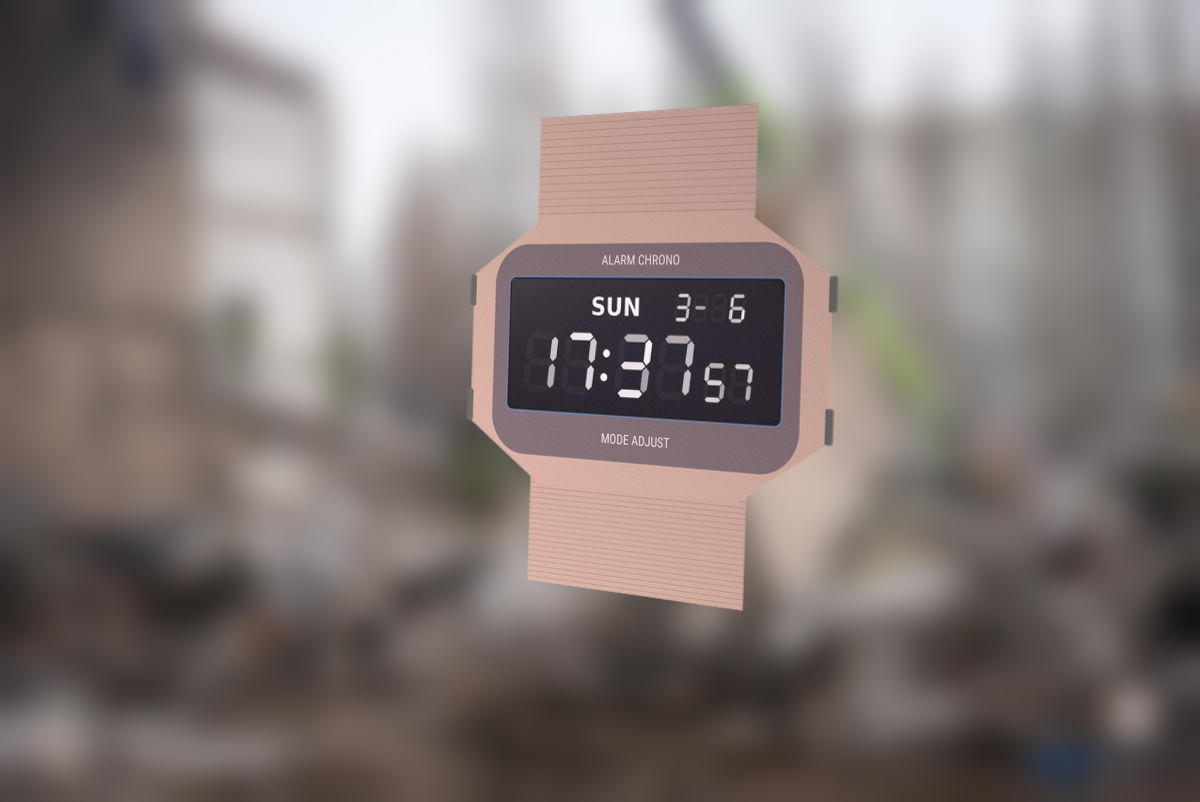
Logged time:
17h37m57s
